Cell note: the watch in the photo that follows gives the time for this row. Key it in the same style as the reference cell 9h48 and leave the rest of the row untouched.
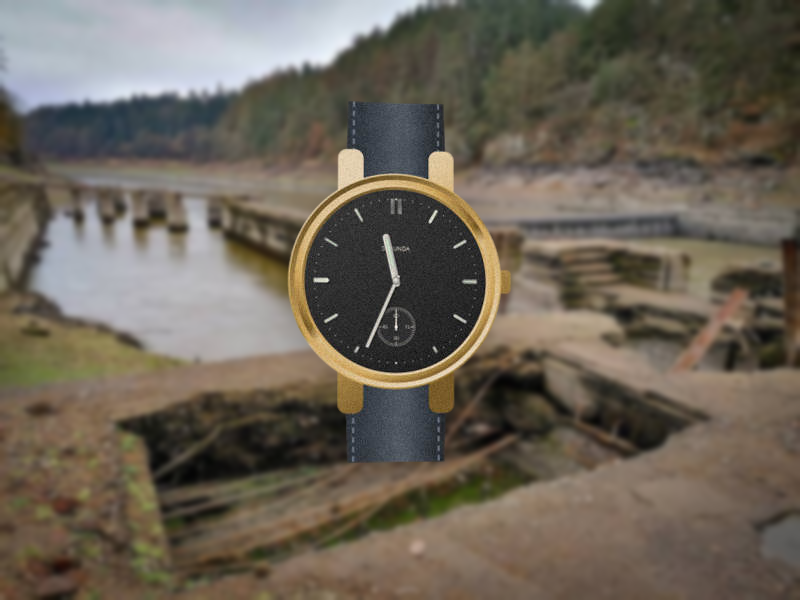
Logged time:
11h34
